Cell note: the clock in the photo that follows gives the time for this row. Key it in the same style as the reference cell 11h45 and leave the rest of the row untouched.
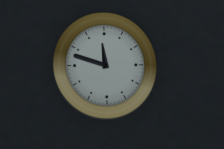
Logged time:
11h48
